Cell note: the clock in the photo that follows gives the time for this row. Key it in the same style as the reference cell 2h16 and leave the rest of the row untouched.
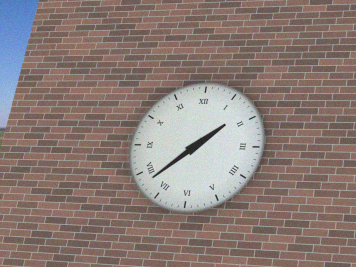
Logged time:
1h38
